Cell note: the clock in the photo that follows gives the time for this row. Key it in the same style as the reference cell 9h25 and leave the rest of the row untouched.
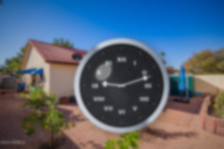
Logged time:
9h12
